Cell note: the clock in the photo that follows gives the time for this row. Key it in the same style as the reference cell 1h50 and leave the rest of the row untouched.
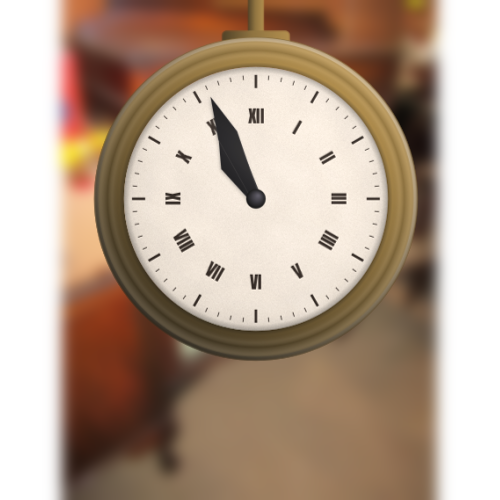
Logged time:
10h56
